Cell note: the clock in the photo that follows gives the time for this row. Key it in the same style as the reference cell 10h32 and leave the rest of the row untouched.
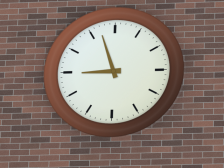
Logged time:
8h57
